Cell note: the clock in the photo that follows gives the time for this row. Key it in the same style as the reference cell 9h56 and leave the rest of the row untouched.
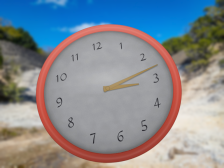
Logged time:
3h13
